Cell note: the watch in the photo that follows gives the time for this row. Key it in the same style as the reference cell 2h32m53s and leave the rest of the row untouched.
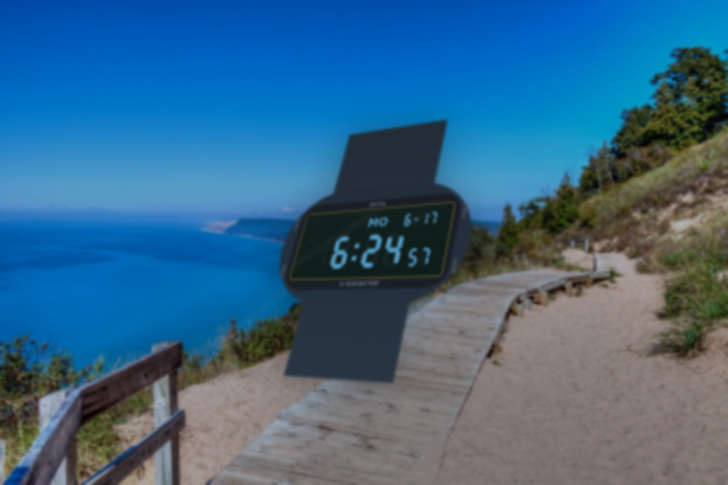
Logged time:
6h24m57s
